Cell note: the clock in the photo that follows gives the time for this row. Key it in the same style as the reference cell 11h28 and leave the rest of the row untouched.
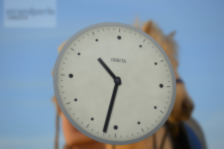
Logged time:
10h32
